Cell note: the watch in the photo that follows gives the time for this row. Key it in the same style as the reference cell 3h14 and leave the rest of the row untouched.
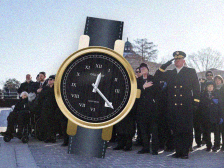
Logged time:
12h22
